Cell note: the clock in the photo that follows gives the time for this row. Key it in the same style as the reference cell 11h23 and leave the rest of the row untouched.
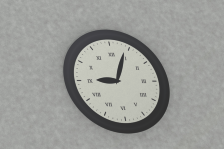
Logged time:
9h04
